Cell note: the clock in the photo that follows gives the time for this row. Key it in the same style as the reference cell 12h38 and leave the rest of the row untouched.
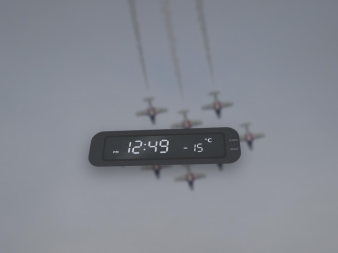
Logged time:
12h49
